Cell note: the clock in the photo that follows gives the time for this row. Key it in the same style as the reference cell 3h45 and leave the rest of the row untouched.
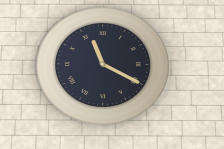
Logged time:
11h20
